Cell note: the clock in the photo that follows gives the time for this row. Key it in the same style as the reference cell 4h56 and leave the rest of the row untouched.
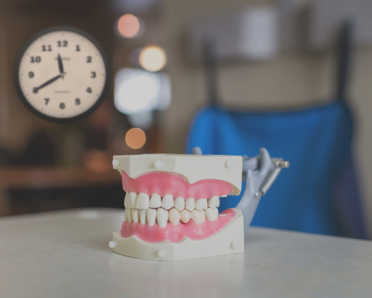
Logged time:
11h40
